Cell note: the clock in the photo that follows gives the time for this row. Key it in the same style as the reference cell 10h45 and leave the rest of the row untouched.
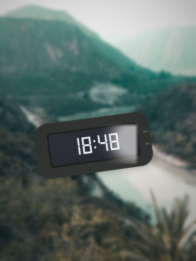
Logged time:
18h48
